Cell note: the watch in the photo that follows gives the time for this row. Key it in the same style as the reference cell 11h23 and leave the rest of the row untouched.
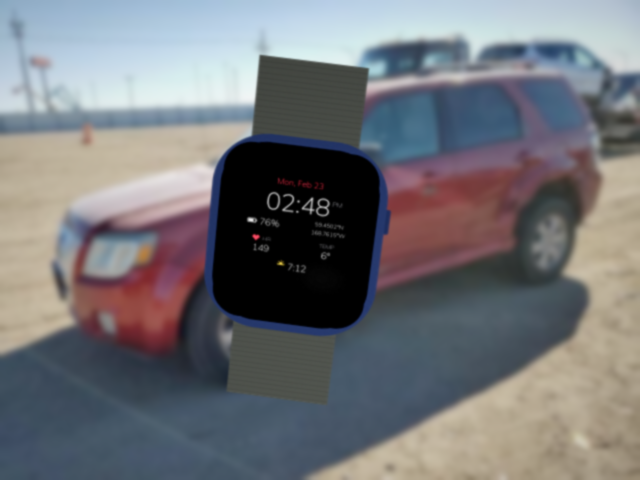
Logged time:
2h48
